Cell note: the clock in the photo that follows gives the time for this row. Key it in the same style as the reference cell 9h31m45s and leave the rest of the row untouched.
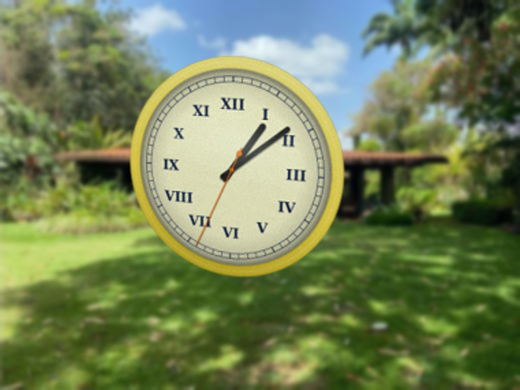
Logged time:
1h08m34s
